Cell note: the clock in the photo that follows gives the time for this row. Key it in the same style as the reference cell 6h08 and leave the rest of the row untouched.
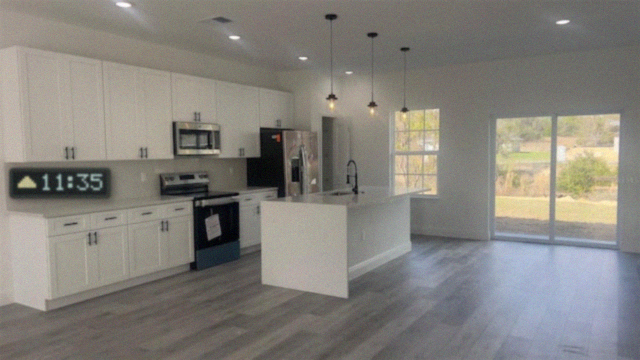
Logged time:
11h35
